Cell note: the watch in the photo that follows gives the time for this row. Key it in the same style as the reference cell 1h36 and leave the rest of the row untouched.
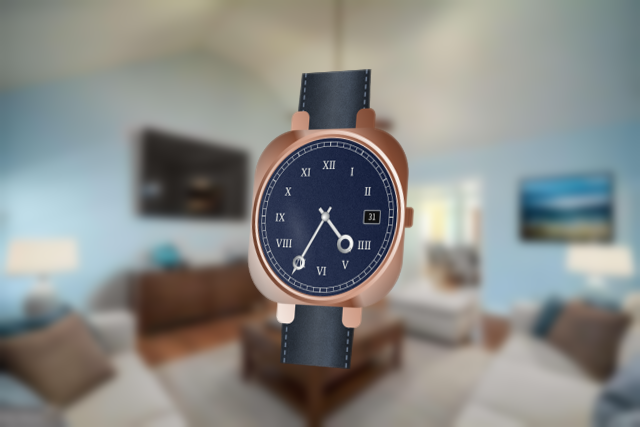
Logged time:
4h35
